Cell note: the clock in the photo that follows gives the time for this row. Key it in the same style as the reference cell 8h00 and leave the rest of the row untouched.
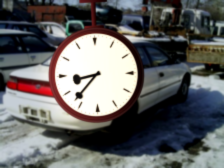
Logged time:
8h37
